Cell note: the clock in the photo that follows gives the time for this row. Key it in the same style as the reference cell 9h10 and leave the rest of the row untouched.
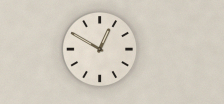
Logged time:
12h50
